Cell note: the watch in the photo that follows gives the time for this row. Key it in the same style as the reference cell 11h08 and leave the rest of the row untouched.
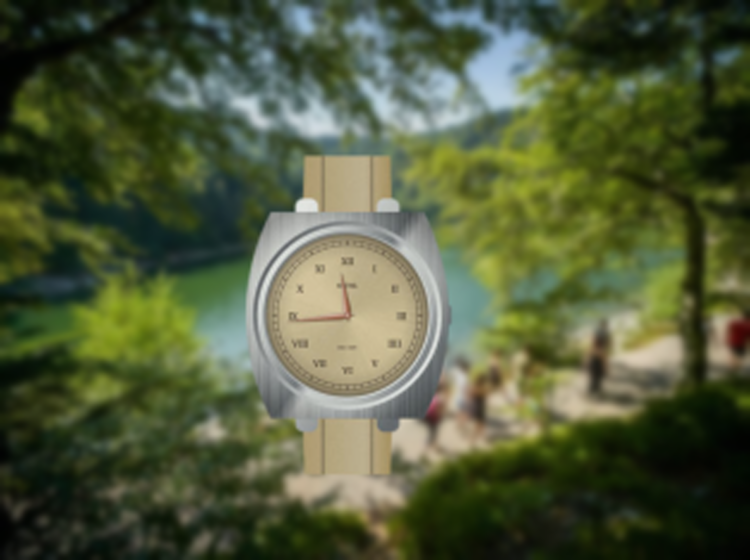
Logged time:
11h44
